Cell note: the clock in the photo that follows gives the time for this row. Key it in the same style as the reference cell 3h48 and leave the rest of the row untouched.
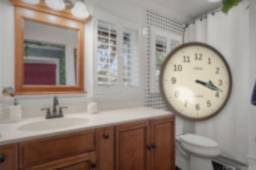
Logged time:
3h18
